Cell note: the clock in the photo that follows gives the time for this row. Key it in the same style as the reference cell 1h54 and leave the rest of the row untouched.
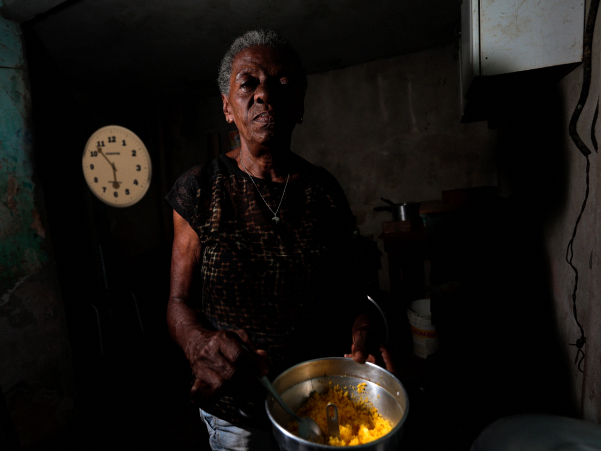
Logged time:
5h53
